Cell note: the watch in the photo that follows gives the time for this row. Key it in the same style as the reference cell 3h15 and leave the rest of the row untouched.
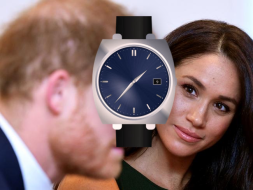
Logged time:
1h37
